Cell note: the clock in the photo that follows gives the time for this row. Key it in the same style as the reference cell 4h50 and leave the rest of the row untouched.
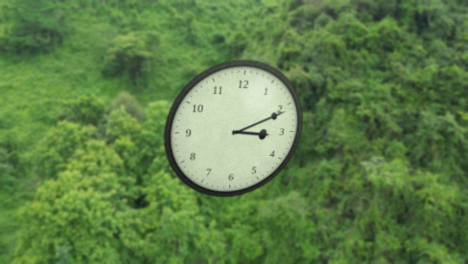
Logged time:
3h11
